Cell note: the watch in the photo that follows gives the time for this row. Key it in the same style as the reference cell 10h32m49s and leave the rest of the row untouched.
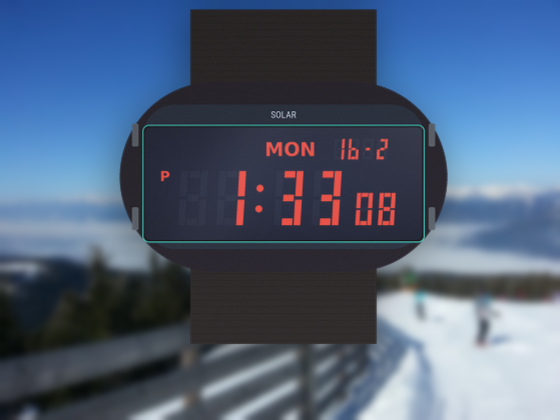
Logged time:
1h33m08s
